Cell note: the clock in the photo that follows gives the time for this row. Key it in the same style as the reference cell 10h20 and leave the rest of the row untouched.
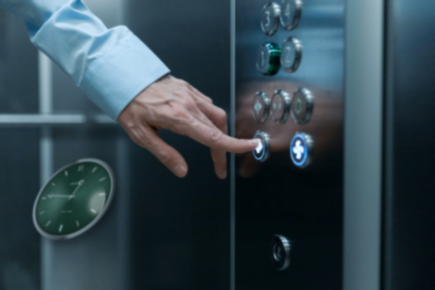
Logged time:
12h46
